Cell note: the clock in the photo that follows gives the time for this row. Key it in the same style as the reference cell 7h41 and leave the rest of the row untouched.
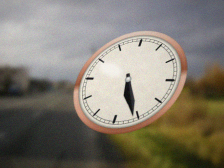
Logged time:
5h26
